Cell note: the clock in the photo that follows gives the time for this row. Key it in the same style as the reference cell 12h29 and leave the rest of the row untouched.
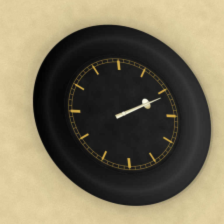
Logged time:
2h11
